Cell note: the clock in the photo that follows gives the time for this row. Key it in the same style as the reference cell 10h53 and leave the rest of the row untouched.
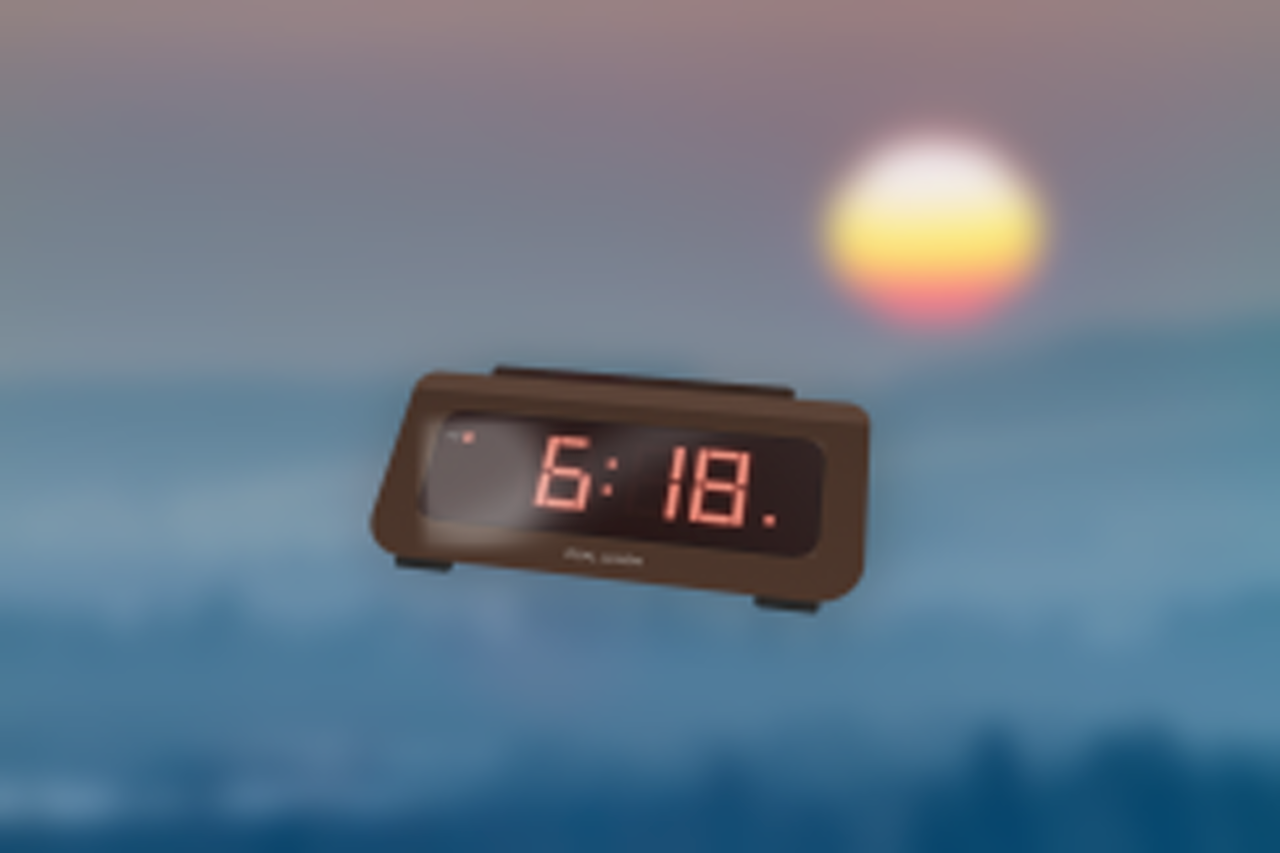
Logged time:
6h18
